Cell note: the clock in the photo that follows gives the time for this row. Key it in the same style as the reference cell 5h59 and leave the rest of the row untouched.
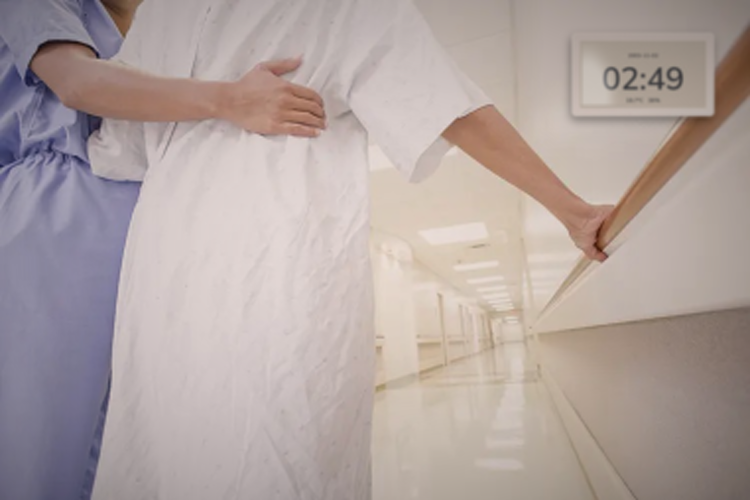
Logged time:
2h49
